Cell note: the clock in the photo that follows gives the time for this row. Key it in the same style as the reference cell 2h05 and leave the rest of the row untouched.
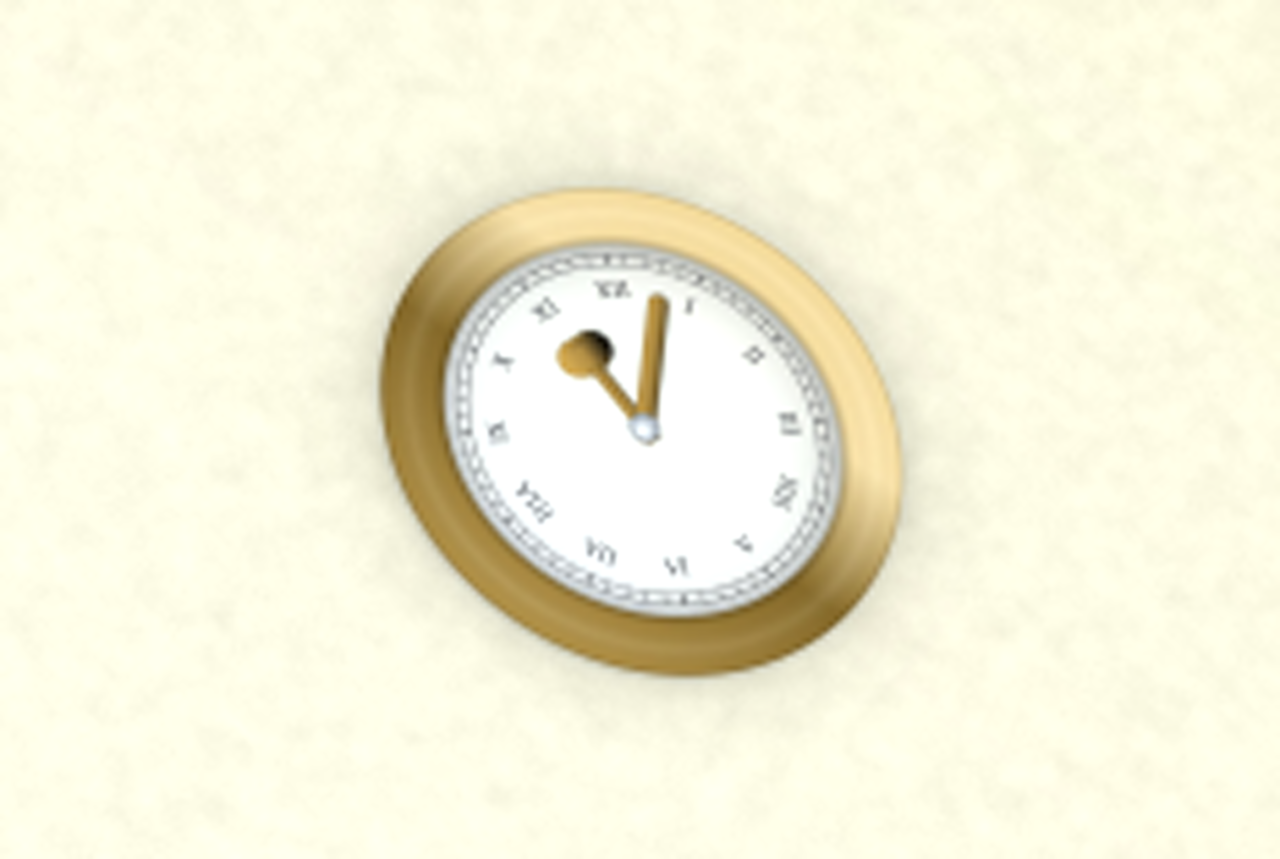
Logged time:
11h03
